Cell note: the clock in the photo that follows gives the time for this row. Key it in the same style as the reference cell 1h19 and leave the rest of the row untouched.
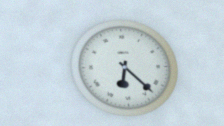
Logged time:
6h23
